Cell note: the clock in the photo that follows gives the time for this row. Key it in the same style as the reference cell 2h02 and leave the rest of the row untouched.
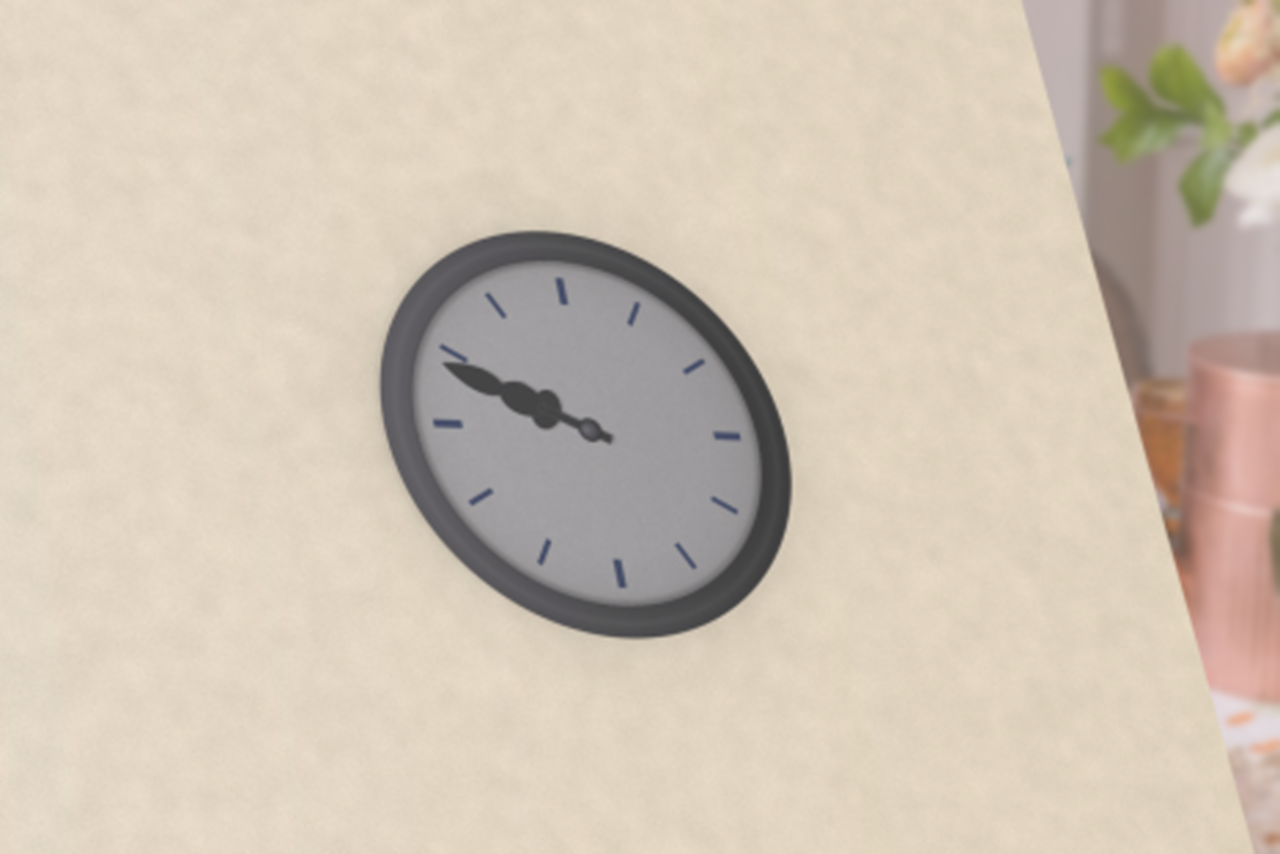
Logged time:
9h49
